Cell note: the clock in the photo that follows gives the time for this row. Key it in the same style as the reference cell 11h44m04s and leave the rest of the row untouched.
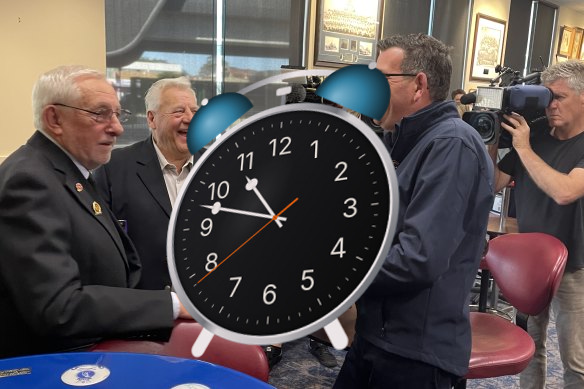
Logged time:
10h47m39s
